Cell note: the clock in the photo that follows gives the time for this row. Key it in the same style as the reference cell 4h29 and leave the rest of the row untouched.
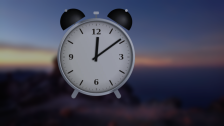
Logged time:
12h09
